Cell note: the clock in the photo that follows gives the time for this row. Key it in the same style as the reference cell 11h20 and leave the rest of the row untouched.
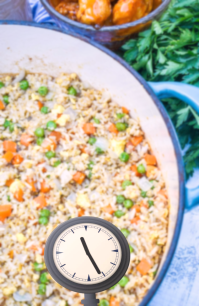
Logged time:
11h26
